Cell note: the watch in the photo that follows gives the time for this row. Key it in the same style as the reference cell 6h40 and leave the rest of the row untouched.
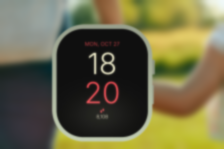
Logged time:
18h20
